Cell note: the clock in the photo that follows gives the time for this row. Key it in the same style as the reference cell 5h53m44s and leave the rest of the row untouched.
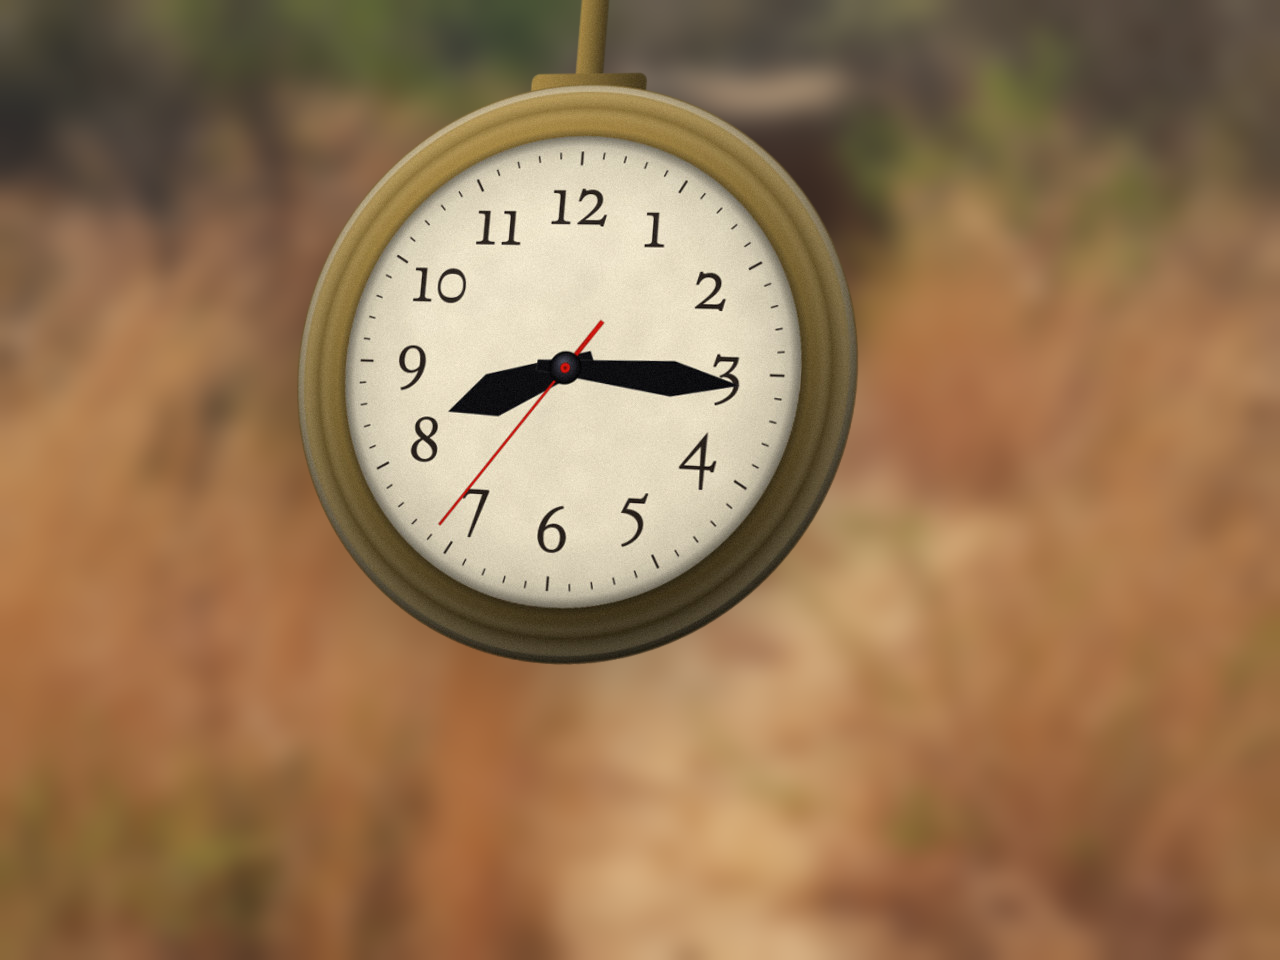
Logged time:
8h15m36s
